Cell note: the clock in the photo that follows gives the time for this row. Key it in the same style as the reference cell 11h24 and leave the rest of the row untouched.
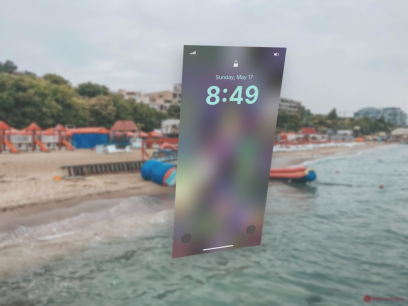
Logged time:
8h49
